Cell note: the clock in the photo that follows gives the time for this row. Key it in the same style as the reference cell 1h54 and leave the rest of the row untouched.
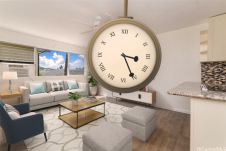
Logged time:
3h26
